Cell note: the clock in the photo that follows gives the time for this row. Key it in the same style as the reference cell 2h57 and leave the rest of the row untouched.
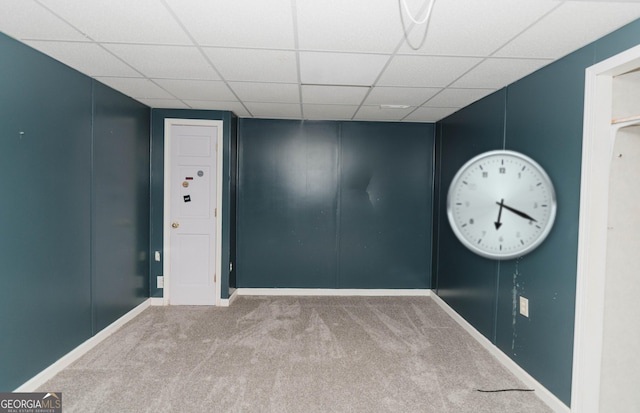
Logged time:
6h19
